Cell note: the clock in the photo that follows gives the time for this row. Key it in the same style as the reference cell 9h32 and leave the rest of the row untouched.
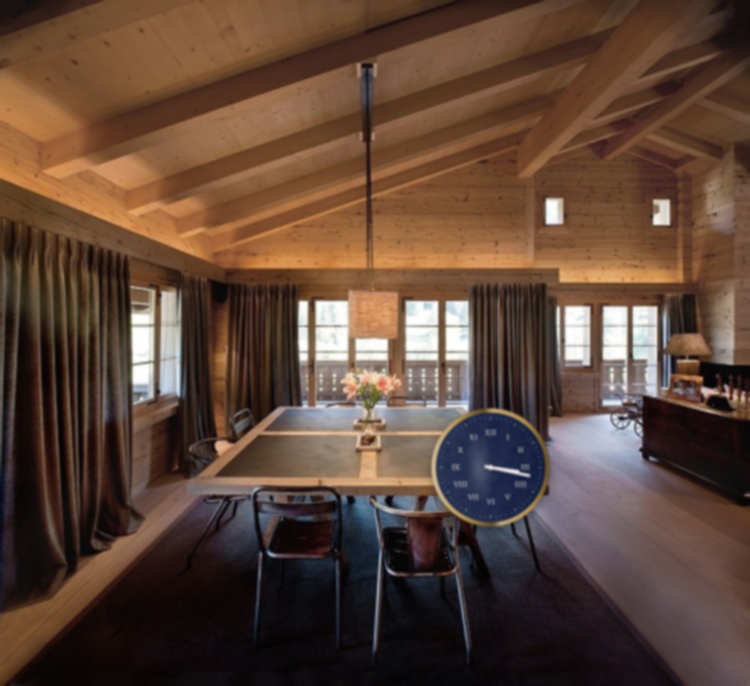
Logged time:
3h17
